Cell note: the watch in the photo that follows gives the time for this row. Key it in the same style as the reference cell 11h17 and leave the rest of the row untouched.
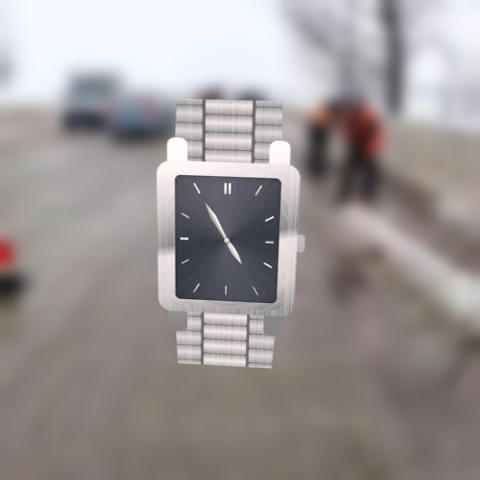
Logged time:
4h55
